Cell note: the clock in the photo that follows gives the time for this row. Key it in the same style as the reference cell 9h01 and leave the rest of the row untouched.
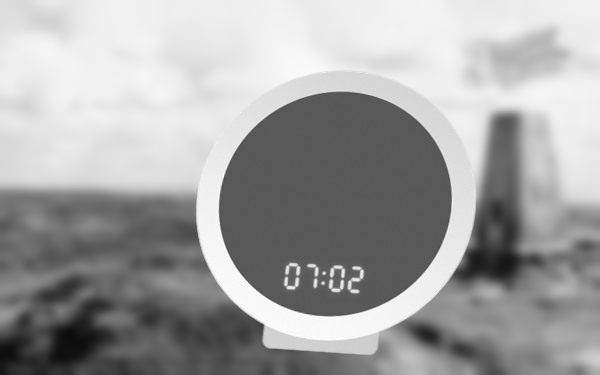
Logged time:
7h02
